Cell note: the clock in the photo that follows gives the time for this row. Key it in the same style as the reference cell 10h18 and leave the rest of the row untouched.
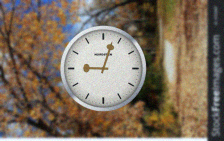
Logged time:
9h03
